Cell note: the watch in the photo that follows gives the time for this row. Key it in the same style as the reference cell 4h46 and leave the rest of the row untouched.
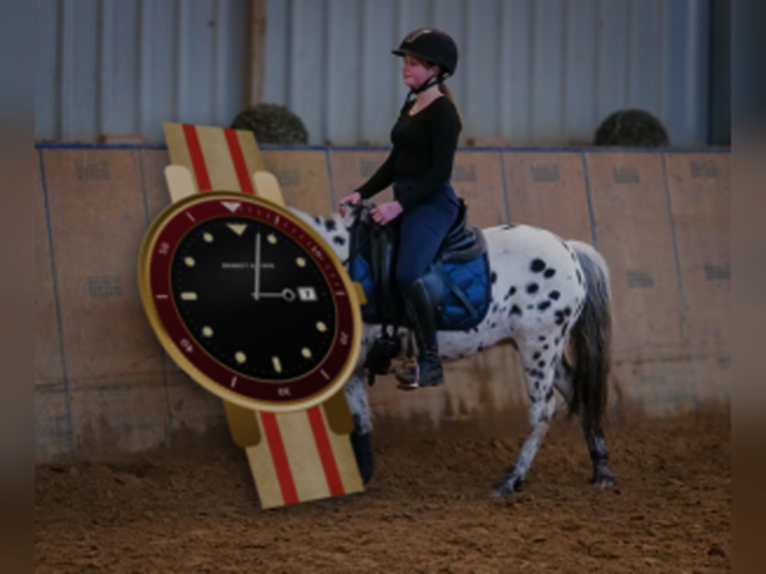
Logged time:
3h03
